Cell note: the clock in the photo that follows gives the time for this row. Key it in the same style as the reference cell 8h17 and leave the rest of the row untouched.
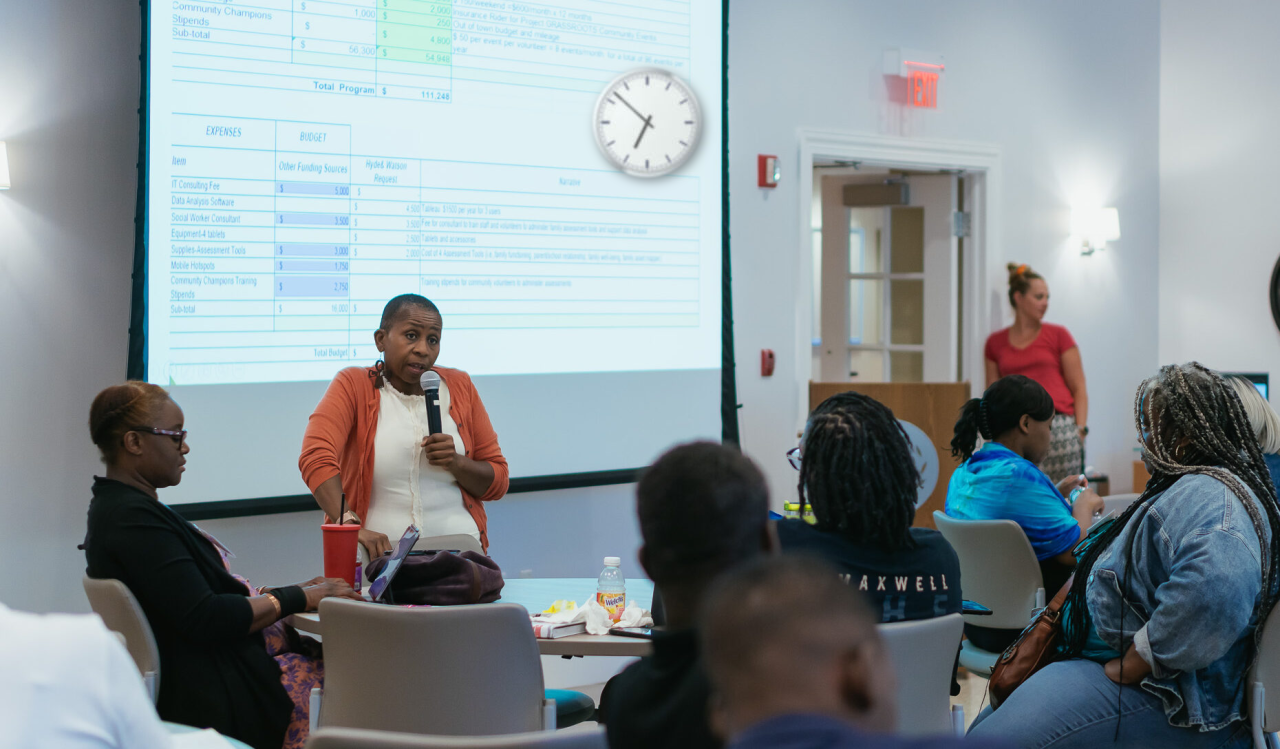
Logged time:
6h52
